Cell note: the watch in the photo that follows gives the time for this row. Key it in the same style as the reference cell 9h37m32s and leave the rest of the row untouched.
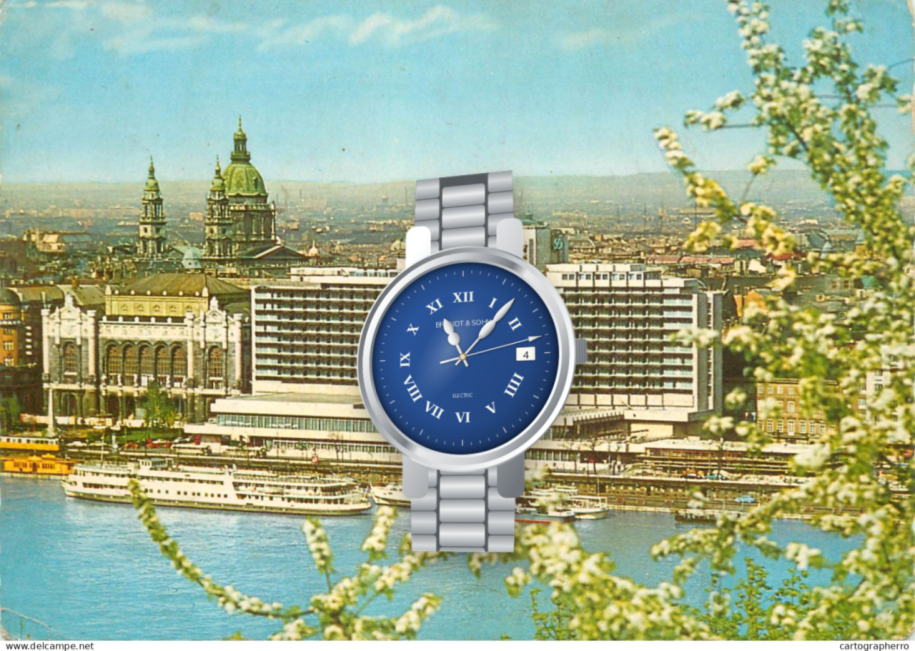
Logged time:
11h07m13s
